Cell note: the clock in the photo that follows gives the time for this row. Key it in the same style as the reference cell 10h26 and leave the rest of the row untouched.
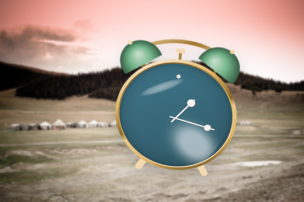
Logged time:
1h17
